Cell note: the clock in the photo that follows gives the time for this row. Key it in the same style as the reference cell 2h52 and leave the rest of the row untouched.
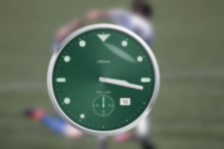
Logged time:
3h17
